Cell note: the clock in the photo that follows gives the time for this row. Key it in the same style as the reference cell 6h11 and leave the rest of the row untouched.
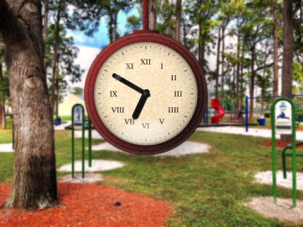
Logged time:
6h50
